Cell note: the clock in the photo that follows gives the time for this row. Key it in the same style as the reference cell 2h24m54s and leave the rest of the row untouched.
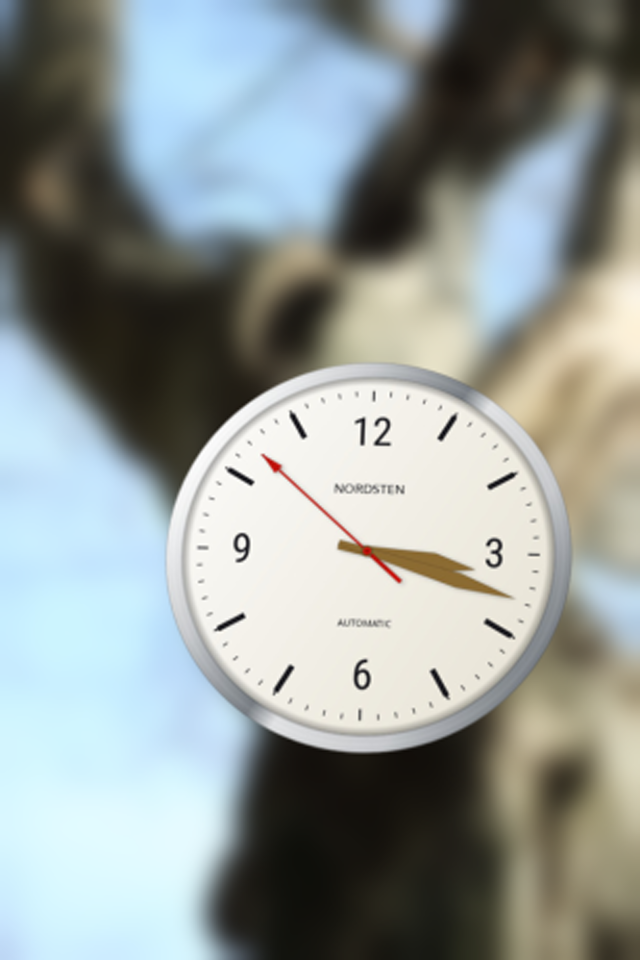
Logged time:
3h17m52s
